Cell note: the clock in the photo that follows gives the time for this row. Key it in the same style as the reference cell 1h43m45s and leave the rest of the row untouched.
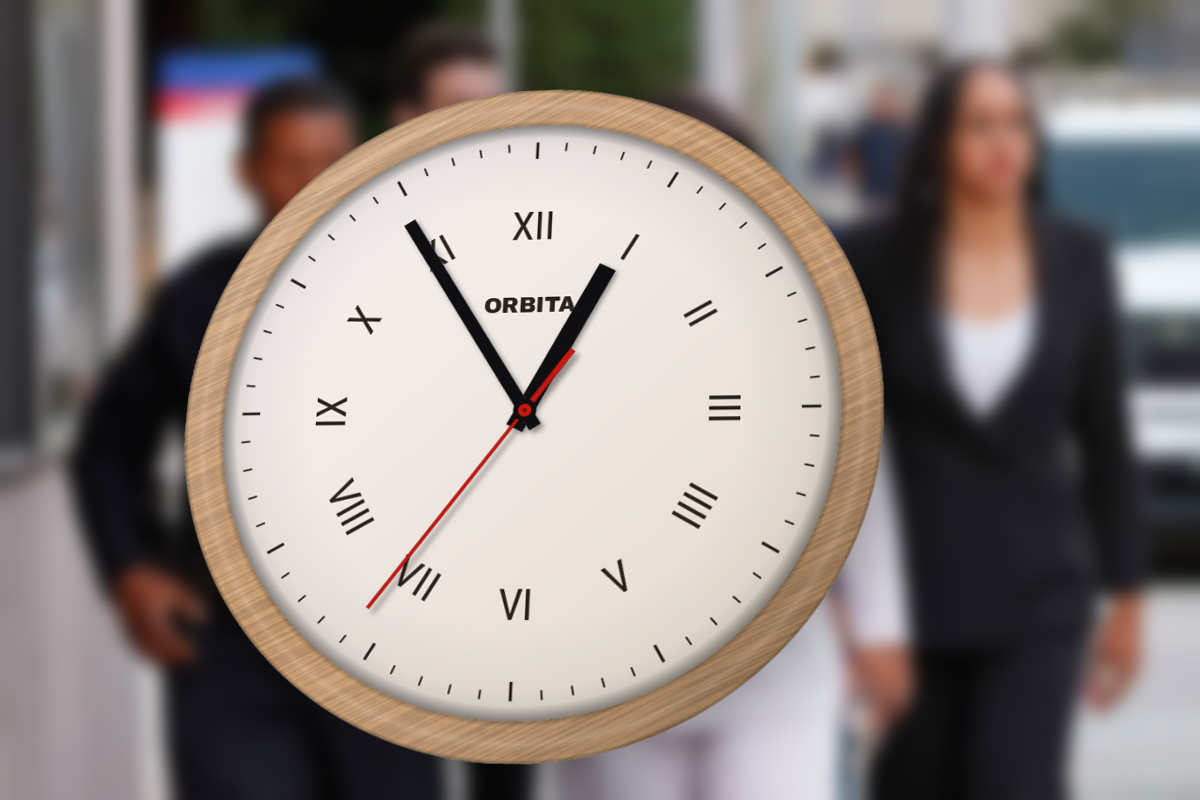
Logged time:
12h54m36s
